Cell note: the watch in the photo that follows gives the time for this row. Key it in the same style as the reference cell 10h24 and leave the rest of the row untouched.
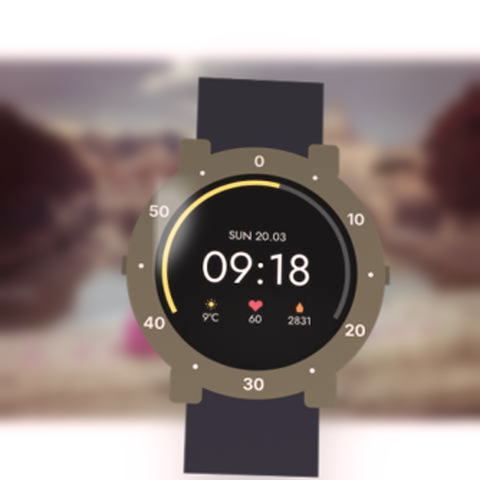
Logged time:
9h18
